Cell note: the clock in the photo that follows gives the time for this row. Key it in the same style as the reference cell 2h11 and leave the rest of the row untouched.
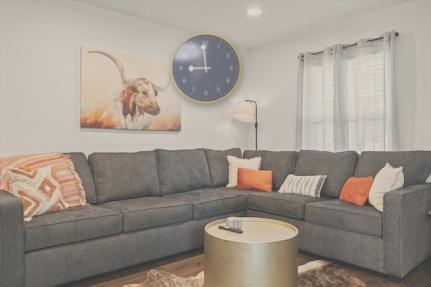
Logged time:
8h59
